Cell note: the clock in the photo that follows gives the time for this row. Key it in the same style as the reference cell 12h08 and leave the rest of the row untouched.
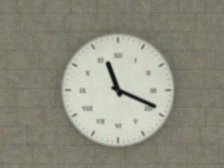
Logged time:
11h19
